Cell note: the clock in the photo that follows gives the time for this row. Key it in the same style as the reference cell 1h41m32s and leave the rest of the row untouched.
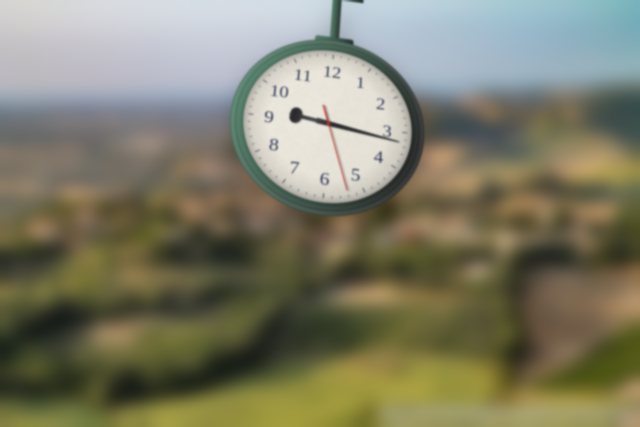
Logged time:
9h16m27s
